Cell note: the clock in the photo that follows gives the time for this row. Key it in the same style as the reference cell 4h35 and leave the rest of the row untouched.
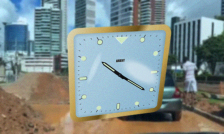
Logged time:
10h21
